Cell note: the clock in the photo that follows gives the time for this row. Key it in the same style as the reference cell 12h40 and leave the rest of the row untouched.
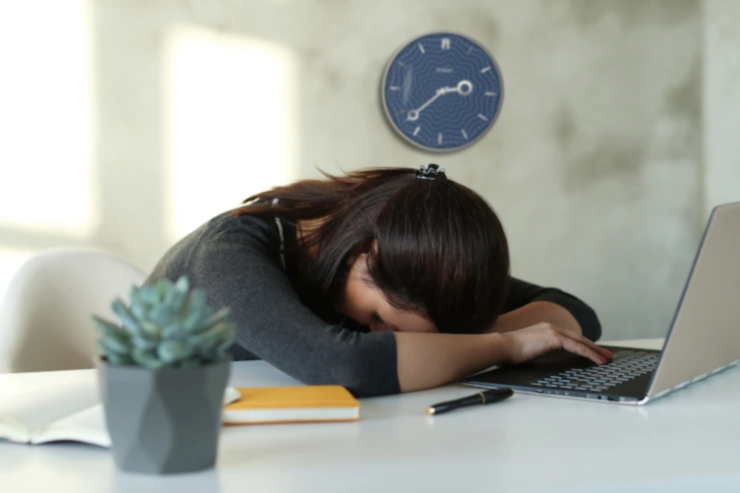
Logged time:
2h38
